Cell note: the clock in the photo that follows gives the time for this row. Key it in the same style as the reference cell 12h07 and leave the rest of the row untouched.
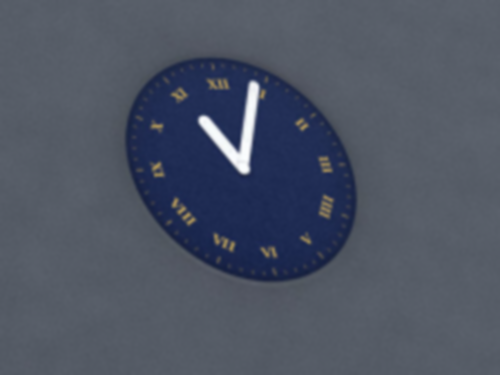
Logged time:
11h04
